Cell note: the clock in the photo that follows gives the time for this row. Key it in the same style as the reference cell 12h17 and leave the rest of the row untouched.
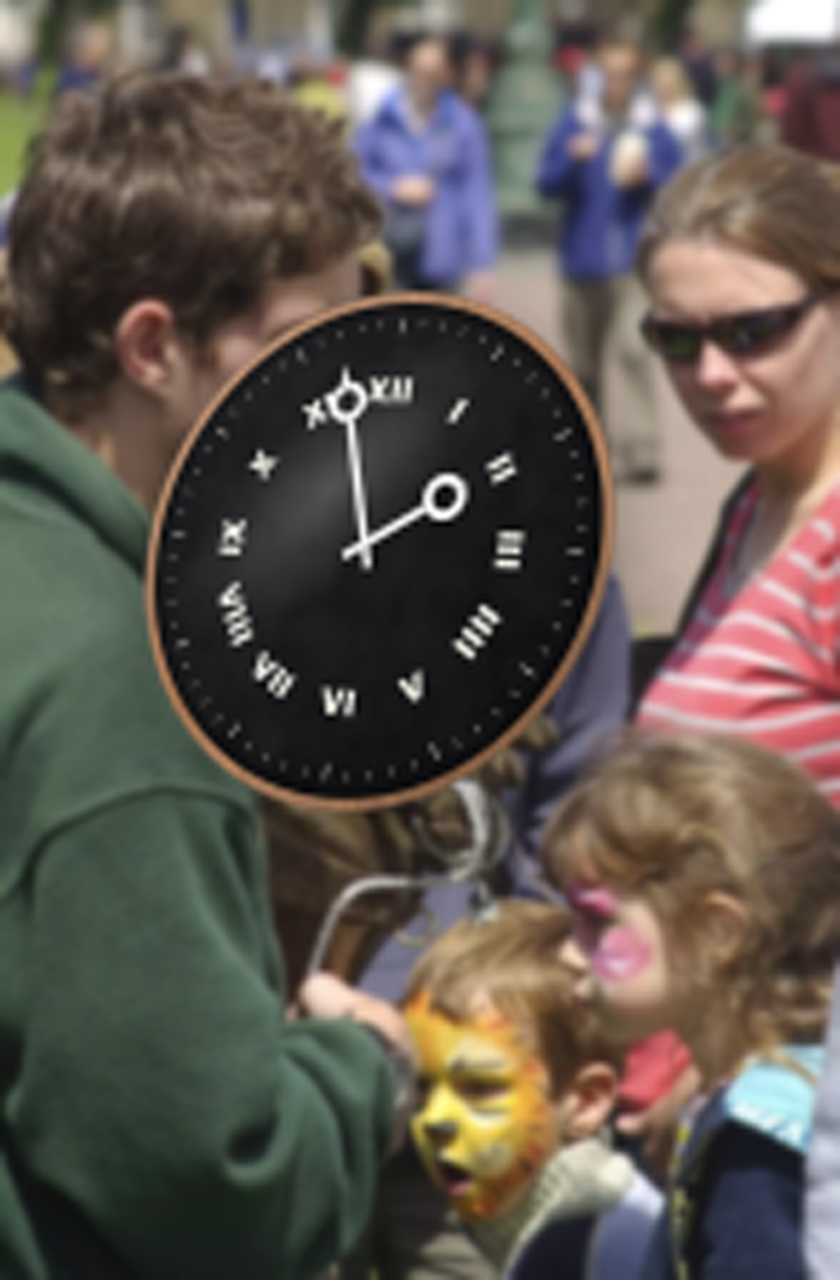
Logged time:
1h57
